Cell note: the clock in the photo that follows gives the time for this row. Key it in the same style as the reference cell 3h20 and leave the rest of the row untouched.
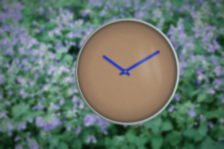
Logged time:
10h10
